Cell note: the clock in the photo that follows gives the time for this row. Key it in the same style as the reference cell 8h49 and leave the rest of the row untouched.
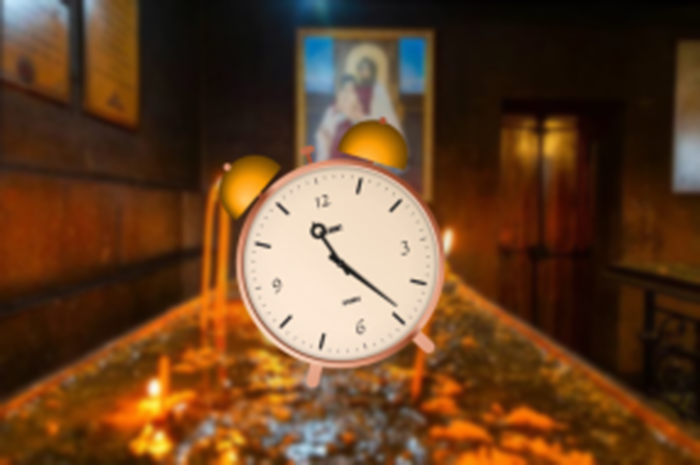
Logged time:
11h24
